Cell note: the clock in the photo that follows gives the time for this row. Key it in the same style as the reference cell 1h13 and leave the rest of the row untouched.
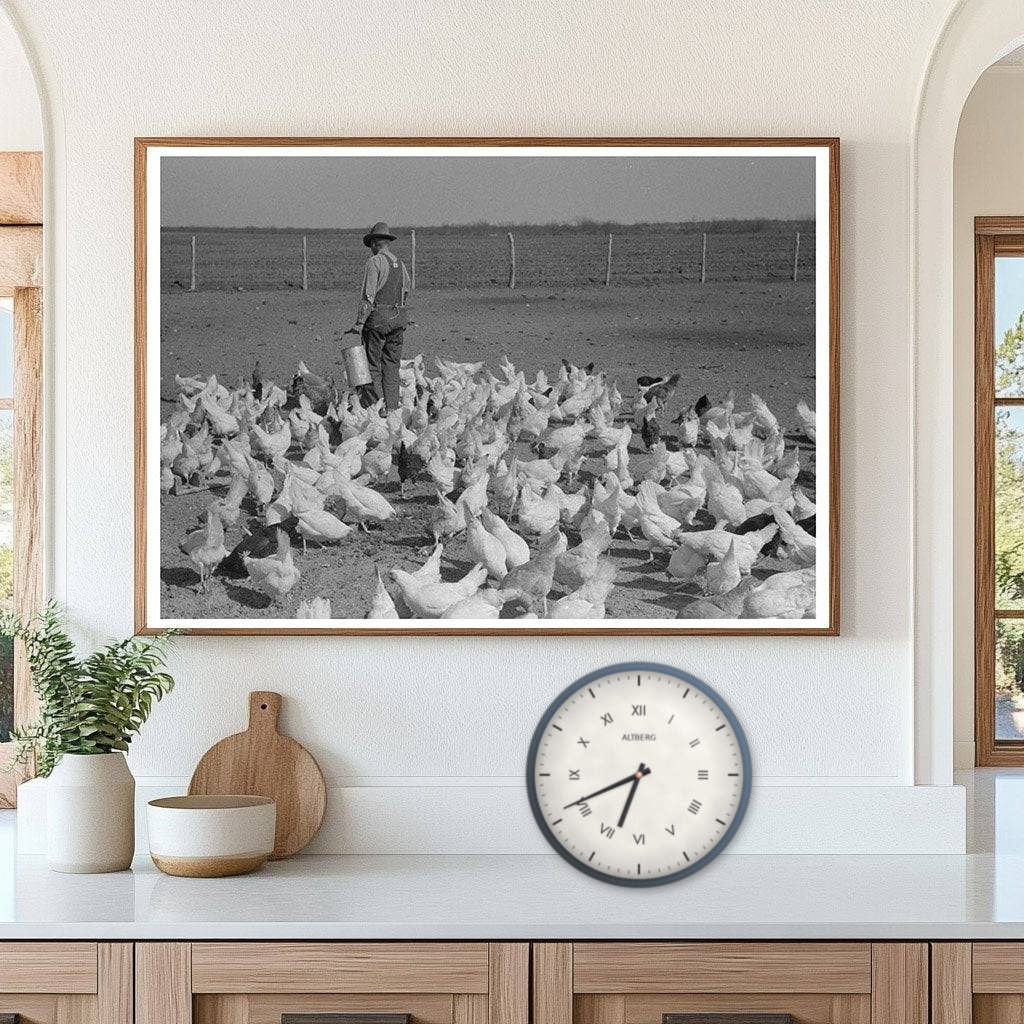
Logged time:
6h41
